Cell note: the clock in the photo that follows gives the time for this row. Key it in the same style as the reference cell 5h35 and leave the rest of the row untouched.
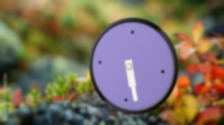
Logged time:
5h27
